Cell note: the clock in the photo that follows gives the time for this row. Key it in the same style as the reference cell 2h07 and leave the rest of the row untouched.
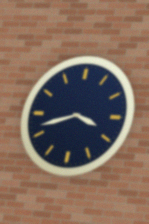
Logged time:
3h42
